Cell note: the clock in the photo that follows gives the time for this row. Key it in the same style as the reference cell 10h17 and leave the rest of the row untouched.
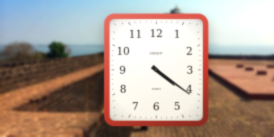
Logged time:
4h21
